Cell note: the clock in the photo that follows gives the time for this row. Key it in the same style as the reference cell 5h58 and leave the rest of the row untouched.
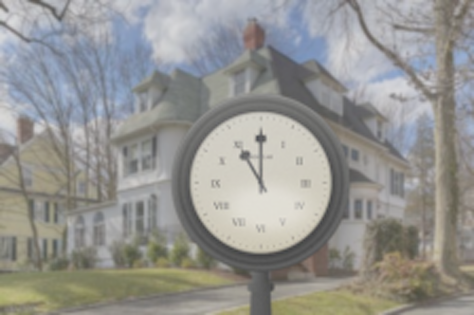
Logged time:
11h00
